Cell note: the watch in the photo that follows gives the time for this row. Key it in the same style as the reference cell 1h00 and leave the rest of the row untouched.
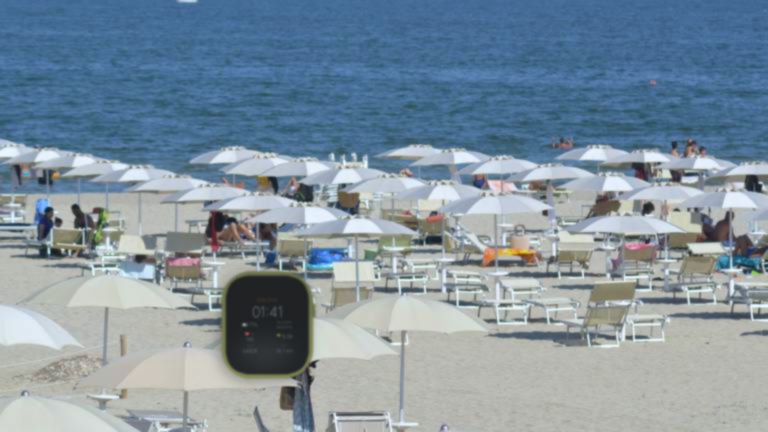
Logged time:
1h41
